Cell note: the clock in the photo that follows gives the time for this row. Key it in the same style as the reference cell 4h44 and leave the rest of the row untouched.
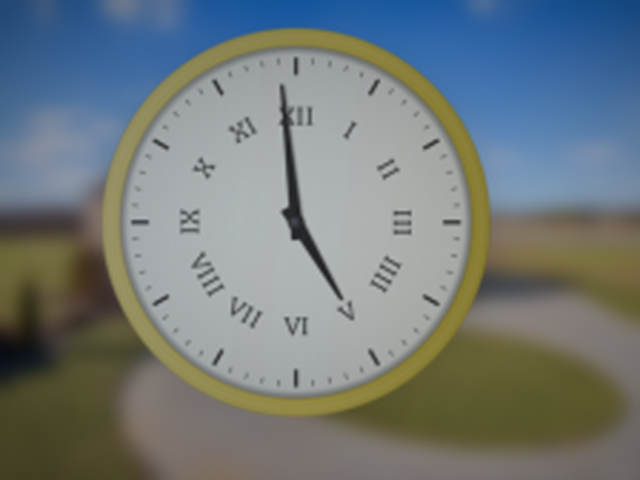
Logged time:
4h59
